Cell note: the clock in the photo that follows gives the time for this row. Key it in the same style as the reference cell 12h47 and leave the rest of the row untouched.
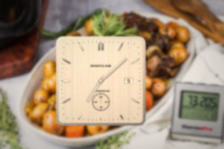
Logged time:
7h08
